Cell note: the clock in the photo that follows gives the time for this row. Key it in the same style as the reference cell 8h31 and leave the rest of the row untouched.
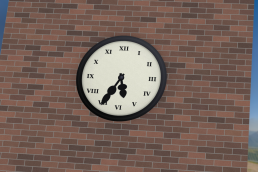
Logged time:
5h35
